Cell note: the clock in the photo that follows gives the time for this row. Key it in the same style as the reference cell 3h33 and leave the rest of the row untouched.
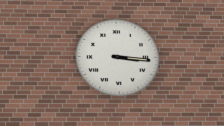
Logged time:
3h16
